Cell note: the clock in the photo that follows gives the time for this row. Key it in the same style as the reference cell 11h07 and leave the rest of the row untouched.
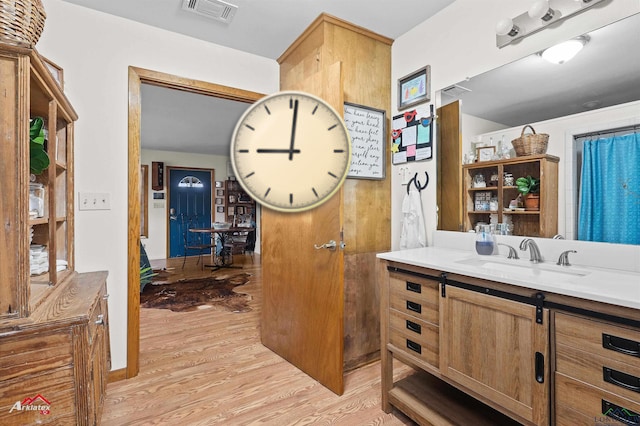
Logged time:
9h01
